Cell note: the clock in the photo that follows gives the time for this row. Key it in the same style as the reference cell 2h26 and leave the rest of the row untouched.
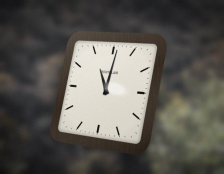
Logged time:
11h01
